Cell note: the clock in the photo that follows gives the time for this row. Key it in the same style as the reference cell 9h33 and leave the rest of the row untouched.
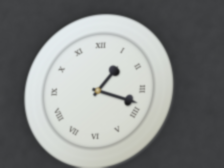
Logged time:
1h18
